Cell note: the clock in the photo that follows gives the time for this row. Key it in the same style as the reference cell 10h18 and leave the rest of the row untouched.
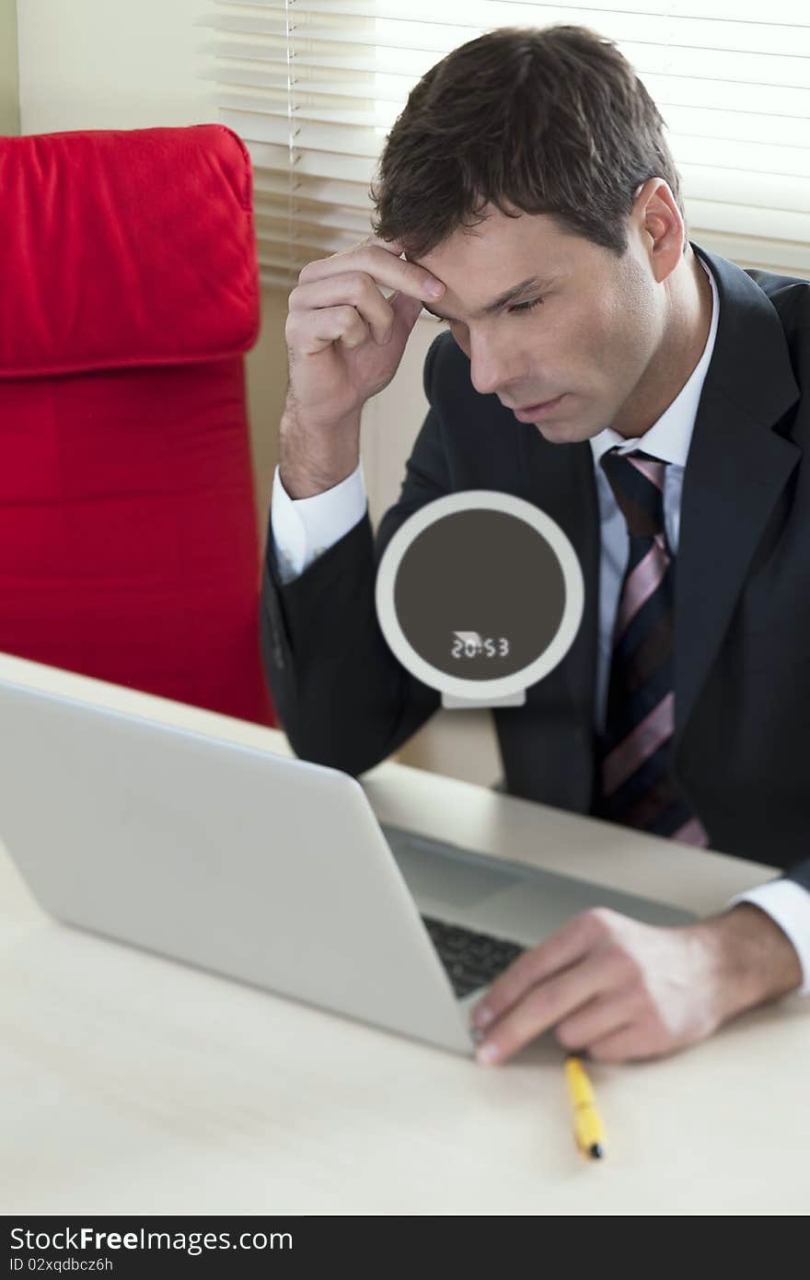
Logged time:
20h53
